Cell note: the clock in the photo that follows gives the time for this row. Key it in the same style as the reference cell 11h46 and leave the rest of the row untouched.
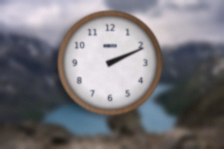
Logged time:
2h11
